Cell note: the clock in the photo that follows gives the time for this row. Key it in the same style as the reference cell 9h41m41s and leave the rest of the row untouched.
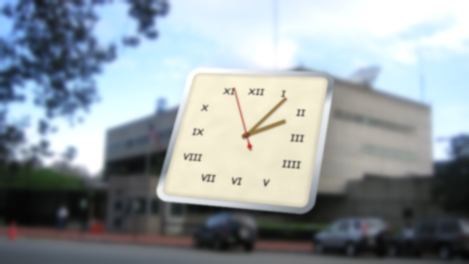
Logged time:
2h05m56s
